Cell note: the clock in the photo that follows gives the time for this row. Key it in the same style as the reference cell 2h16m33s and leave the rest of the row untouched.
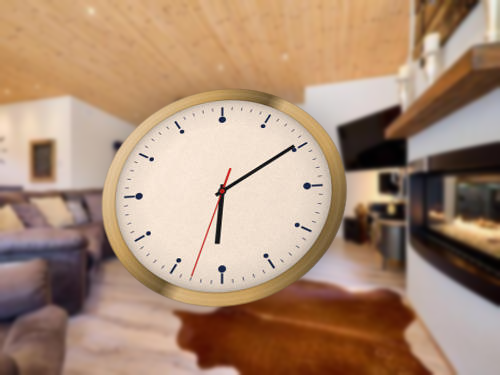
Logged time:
6h09m33s
